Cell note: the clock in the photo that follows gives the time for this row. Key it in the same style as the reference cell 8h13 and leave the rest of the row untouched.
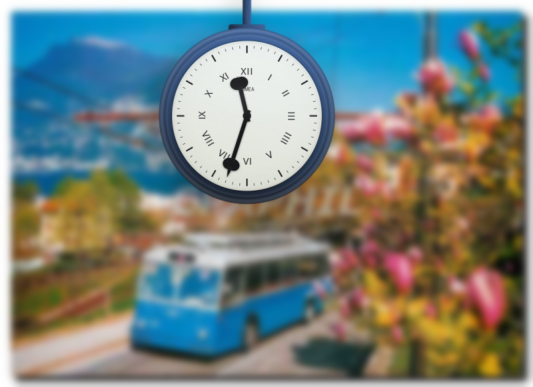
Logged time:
11h33
